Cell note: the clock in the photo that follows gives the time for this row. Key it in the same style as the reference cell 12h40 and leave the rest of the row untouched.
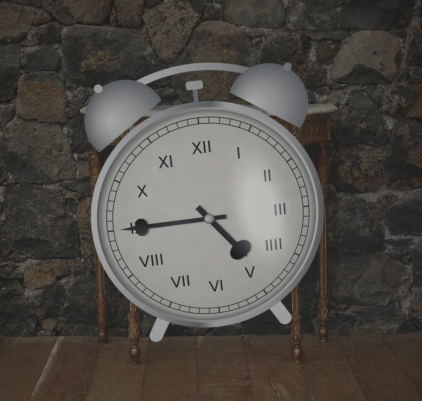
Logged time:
4h45
